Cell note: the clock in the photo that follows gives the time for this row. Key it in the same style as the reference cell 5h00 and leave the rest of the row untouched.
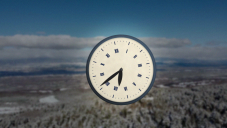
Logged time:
6h41
